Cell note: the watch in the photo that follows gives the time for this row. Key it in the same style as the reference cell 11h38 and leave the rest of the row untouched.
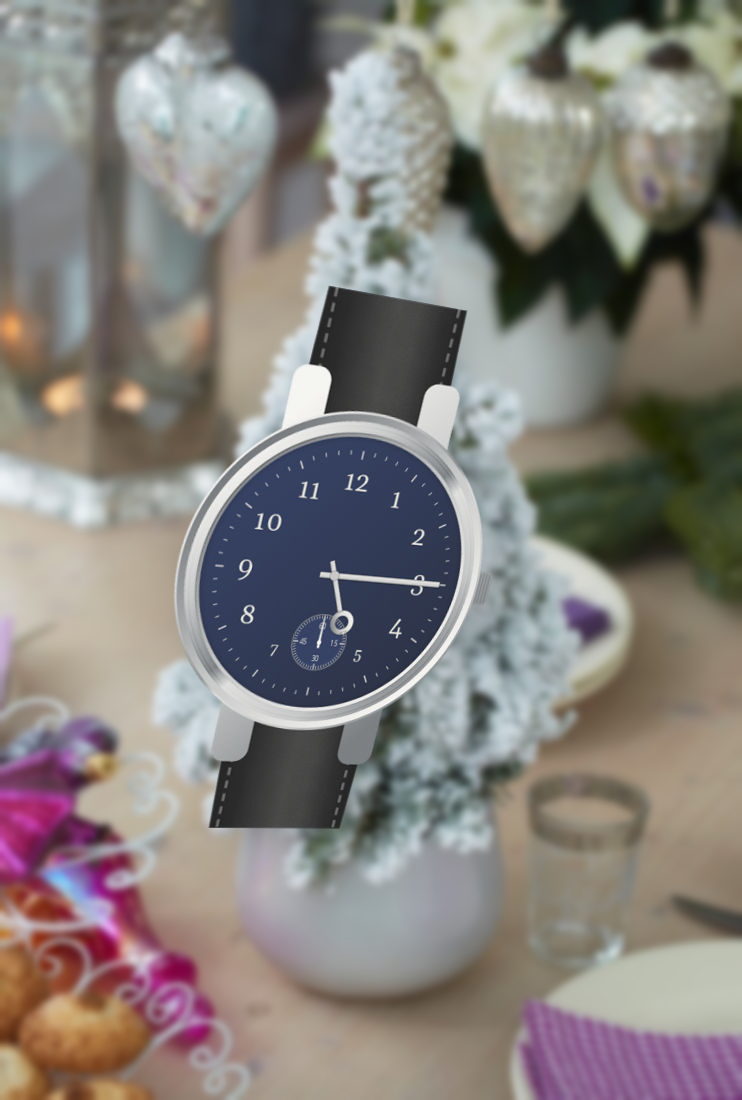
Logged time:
5h15
